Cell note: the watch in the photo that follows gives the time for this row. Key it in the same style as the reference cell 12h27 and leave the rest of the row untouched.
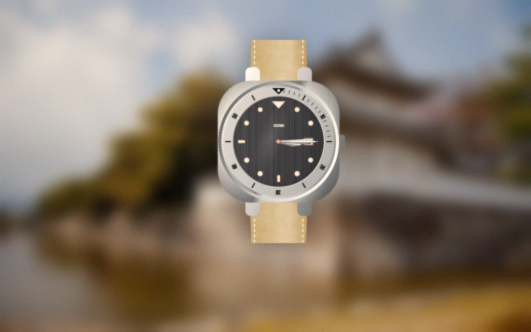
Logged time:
3h15
